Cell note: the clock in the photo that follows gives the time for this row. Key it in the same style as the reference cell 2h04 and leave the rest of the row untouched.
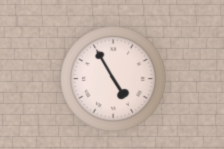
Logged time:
4h55
